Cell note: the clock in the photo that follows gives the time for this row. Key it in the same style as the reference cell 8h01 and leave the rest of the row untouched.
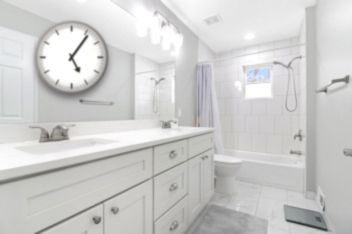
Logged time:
5h06
